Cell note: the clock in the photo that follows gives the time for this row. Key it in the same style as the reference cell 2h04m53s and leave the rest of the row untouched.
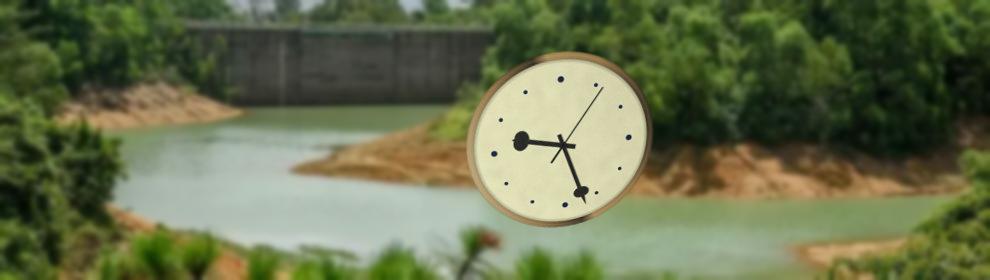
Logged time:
9h27m06s
